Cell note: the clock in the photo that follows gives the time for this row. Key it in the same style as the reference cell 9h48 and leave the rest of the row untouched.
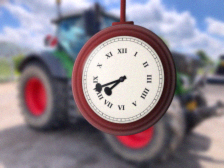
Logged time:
7h42
